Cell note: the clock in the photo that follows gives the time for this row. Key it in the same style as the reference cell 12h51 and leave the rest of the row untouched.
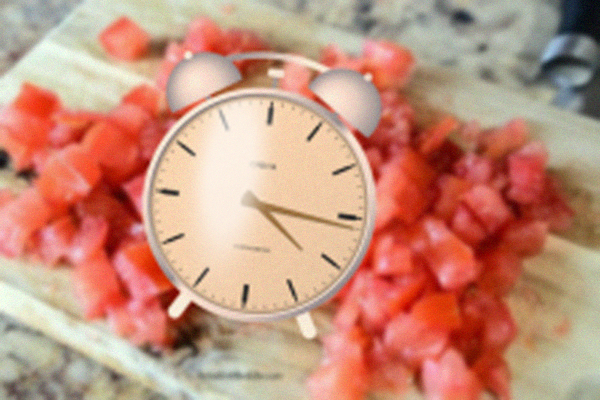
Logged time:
4h16
